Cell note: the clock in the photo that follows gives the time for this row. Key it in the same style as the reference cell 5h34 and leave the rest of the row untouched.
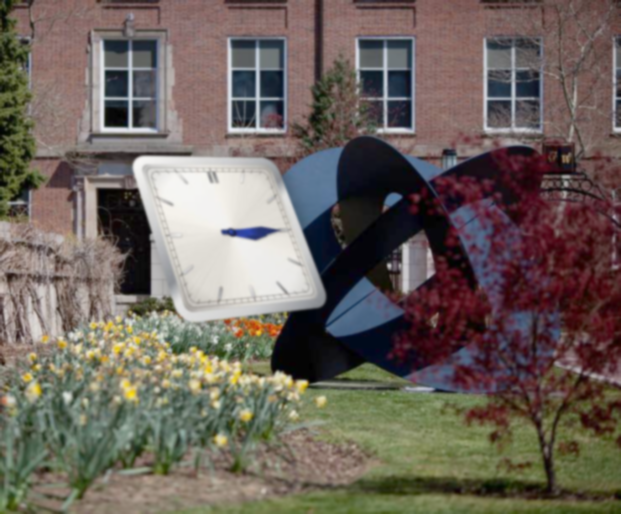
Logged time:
3h15
